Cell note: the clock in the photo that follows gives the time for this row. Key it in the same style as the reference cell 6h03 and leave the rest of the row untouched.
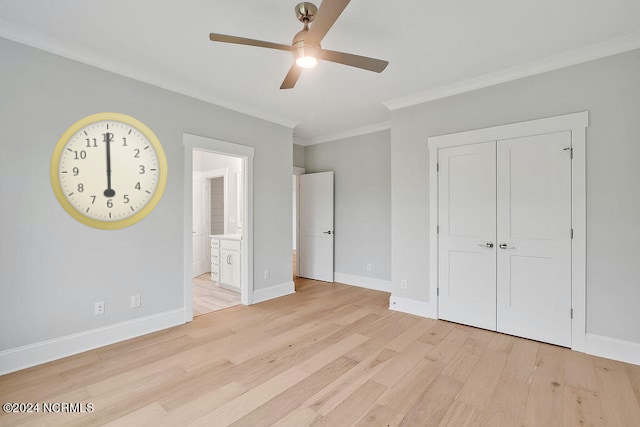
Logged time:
6h00
